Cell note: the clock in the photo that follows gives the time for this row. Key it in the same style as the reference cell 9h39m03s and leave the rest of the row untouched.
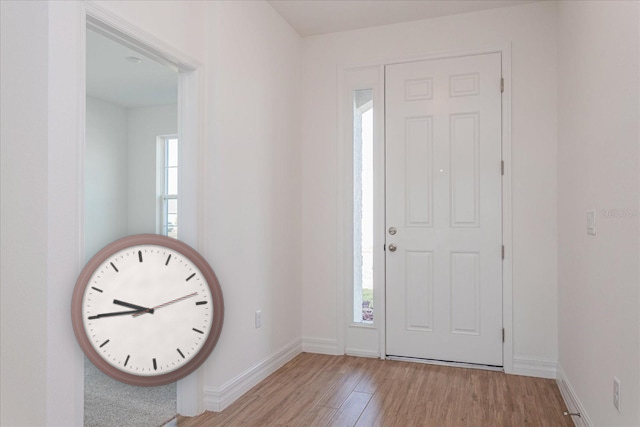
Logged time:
9h45m13s
